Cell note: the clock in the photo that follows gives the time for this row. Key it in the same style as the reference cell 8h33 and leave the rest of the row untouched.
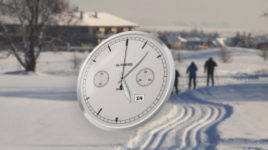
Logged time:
5h07
